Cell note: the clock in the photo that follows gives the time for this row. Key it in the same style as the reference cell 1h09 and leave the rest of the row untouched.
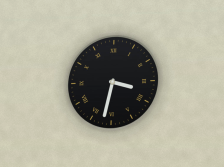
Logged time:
3h32
